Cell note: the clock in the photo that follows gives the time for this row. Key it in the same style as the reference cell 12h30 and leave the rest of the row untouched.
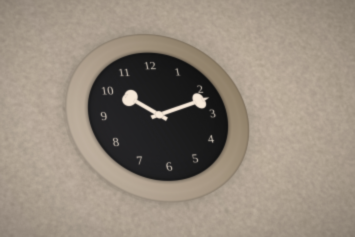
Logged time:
10h12
